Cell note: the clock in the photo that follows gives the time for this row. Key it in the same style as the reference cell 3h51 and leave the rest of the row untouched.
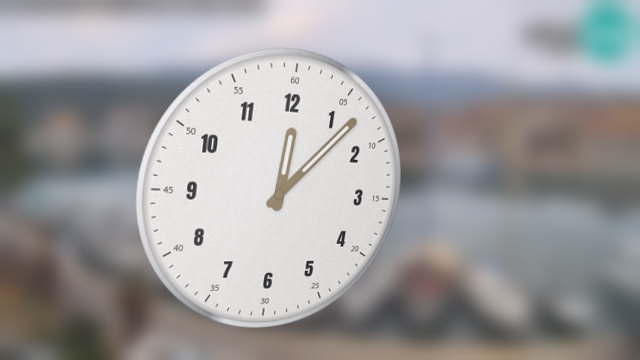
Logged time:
12h07
